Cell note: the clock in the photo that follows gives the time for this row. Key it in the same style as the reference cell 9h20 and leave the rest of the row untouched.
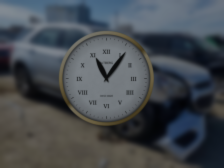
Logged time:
11h06
